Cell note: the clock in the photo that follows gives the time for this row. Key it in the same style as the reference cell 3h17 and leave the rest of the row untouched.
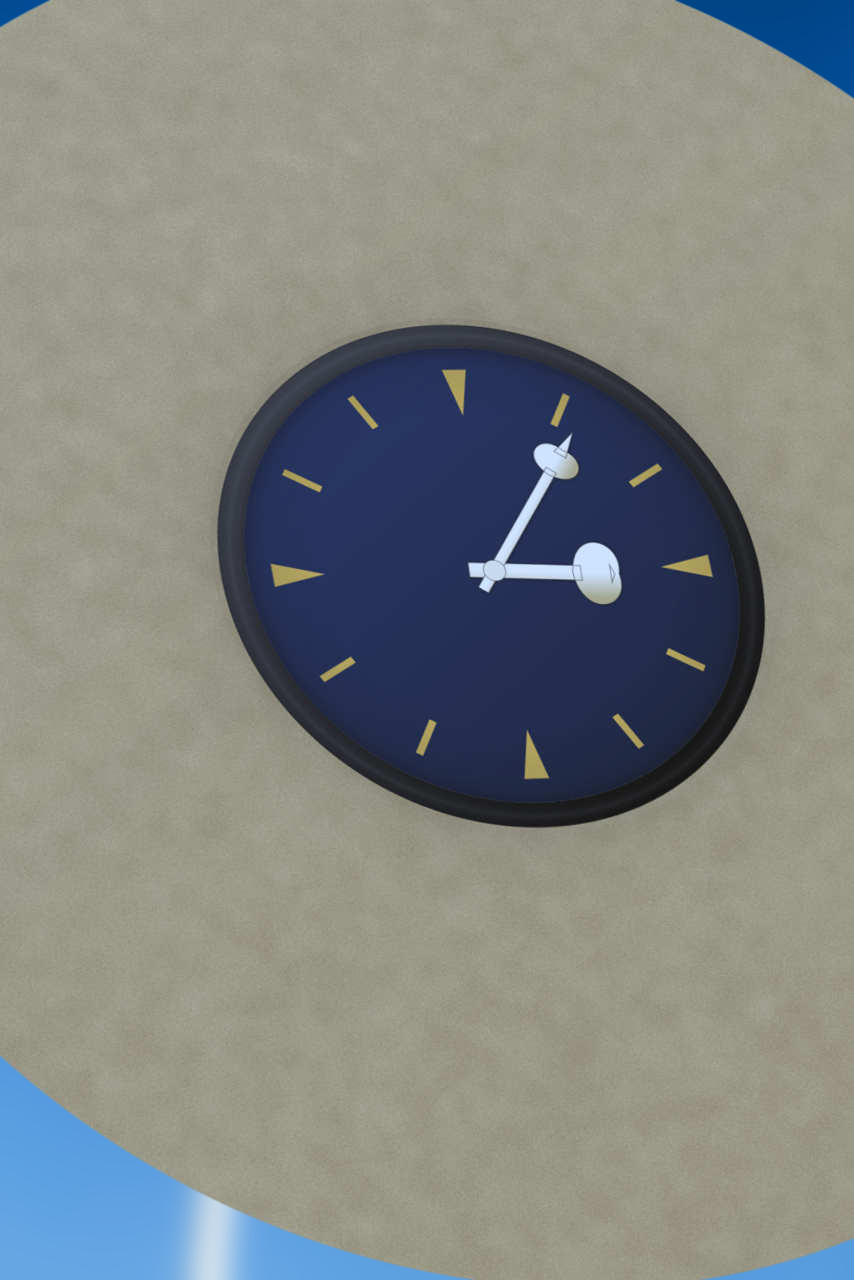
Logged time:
3h06
